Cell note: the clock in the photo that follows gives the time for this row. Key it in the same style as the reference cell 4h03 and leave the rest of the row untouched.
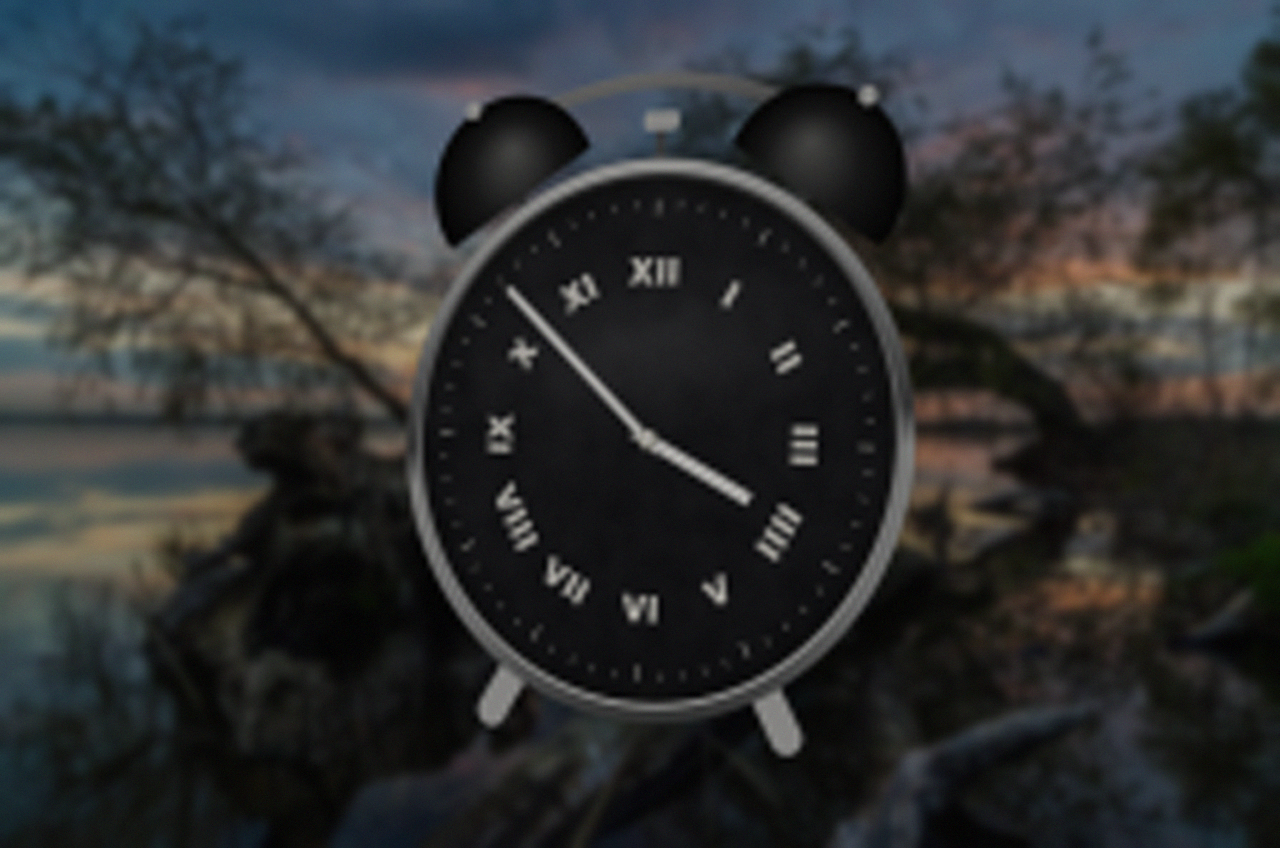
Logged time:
3h52
